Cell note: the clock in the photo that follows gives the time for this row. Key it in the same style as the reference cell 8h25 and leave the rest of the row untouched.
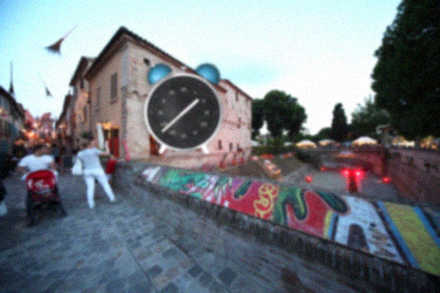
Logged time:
1h38
